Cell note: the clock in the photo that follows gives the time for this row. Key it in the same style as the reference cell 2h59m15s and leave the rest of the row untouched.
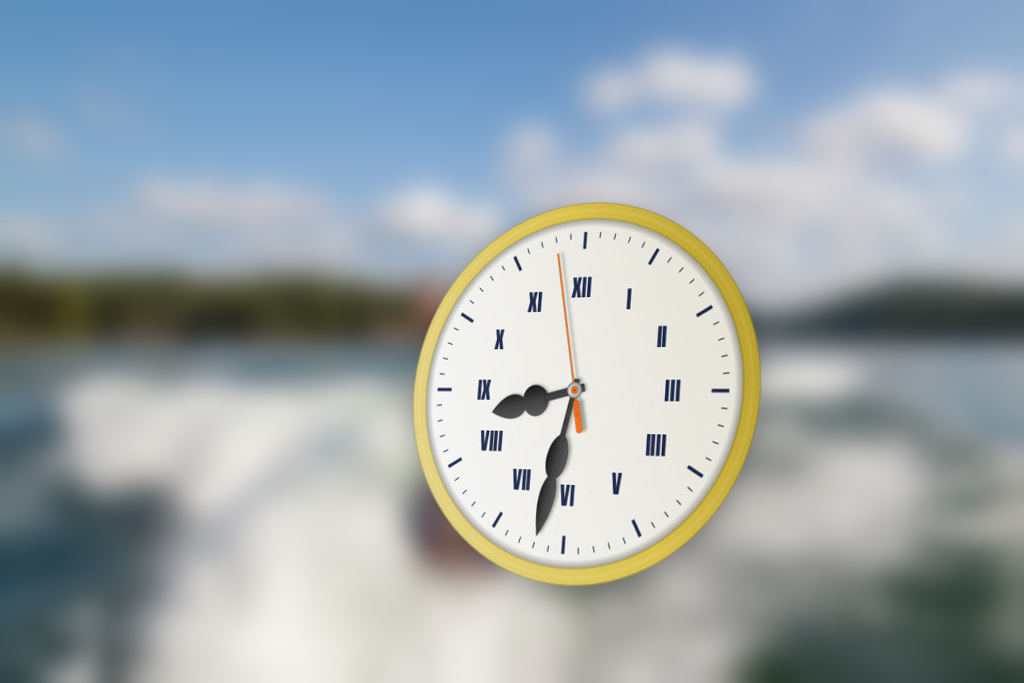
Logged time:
8h31m58s
